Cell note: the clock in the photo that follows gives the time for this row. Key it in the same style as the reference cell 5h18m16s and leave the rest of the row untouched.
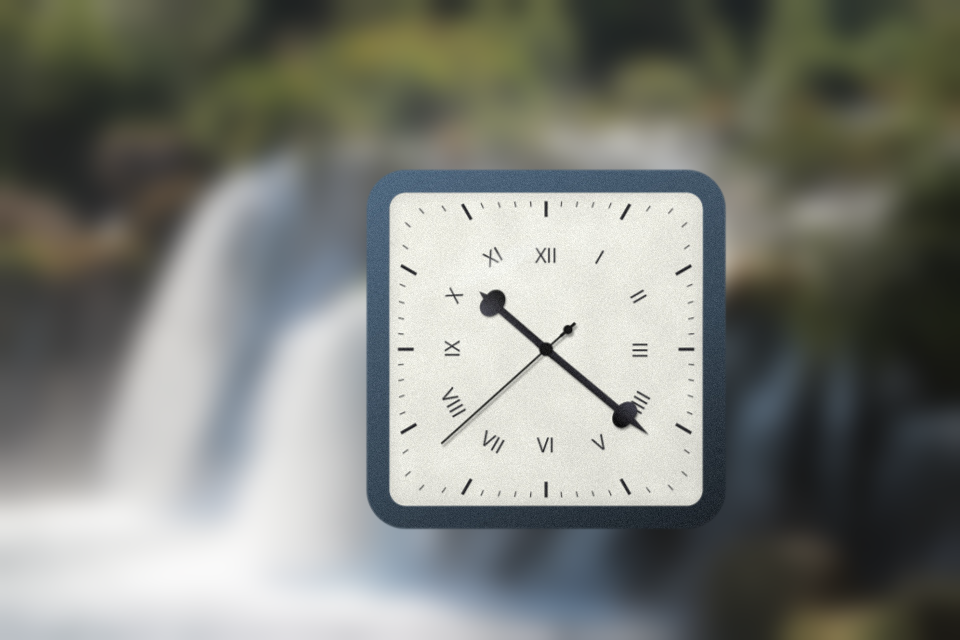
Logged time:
10h21m38s
